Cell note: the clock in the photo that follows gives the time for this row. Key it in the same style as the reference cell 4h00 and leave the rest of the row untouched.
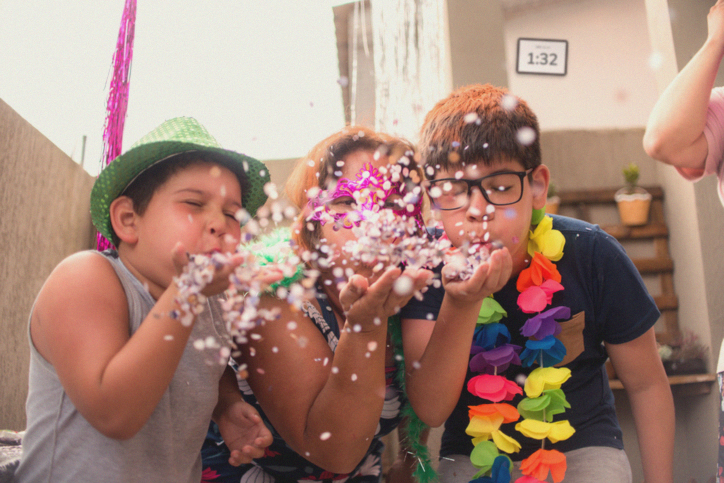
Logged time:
1h32
